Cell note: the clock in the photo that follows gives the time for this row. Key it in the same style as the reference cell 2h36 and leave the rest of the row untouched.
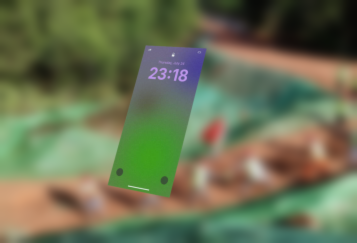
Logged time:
23h18
